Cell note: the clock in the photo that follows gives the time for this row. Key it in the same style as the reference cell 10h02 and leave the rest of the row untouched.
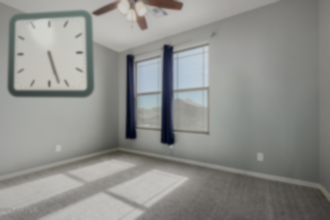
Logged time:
5h27
